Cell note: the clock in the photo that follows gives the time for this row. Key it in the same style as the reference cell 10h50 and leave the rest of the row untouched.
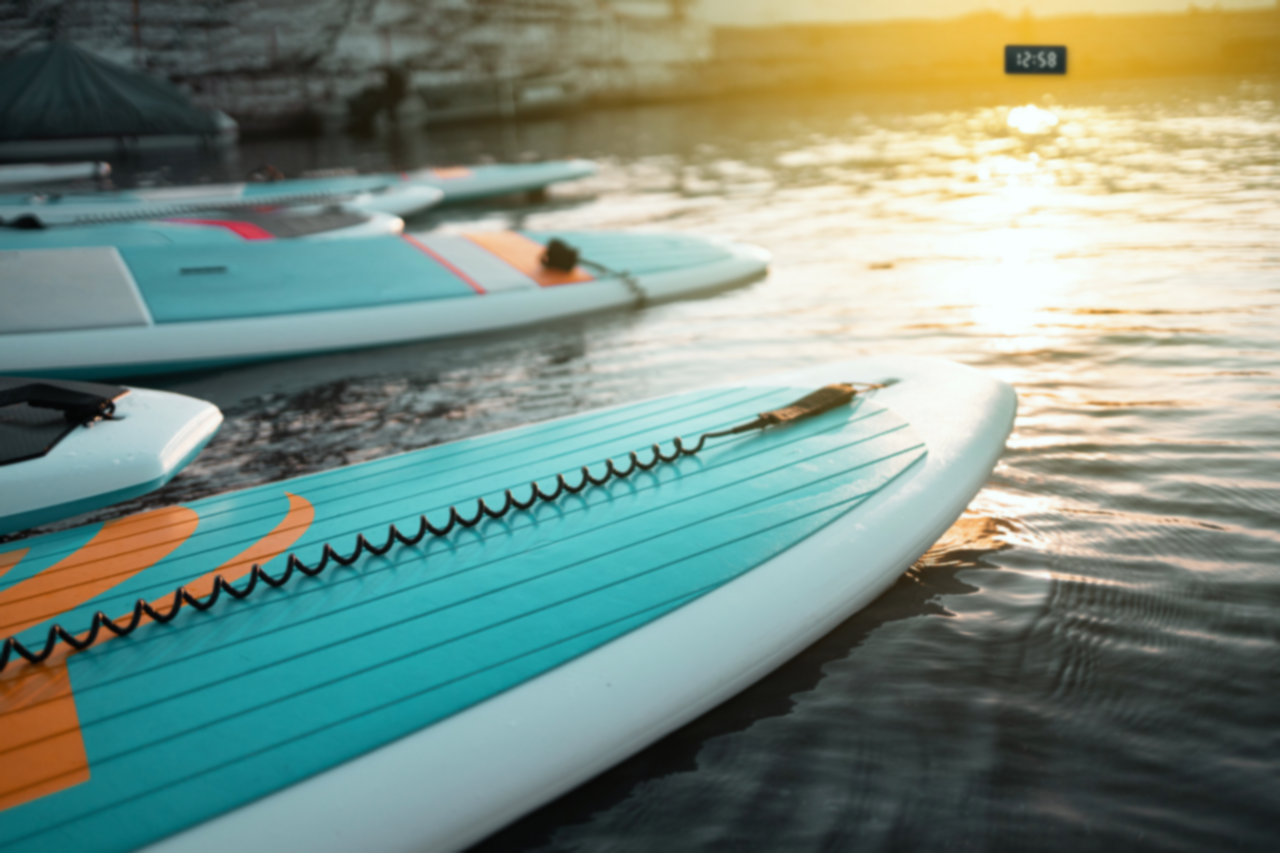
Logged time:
12h58
